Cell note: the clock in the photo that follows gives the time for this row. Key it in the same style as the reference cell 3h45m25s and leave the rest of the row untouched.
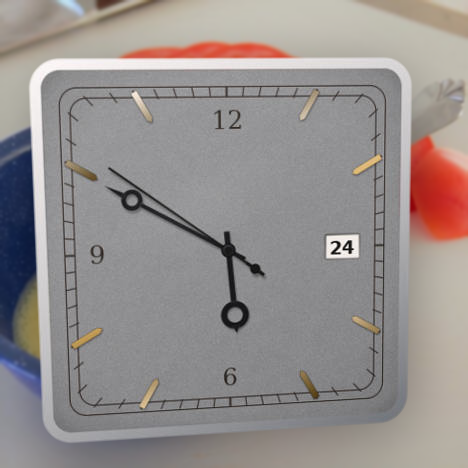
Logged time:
5h49m51s
